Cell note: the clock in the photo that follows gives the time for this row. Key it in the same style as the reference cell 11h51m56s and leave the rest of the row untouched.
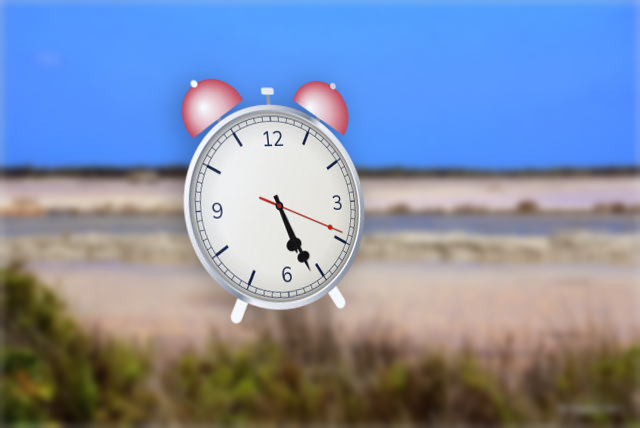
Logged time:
5h26m19s
